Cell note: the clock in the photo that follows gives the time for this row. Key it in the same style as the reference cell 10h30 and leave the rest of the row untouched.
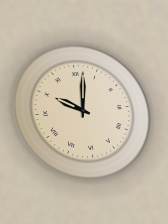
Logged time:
10h02
